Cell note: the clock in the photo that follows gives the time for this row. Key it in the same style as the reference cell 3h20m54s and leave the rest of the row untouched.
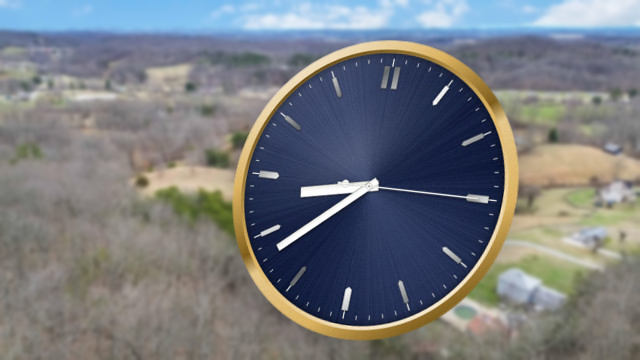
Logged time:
8h38m15s
